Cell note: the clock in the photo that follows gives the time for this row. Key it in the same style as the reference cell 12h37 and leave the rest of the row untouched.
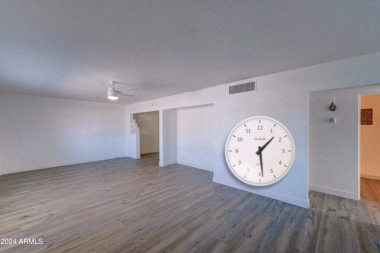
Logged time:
1h29
